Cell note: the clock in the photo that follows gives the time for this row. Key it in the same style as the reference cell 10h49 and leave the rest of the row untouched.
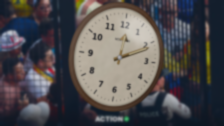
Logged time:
12h11
